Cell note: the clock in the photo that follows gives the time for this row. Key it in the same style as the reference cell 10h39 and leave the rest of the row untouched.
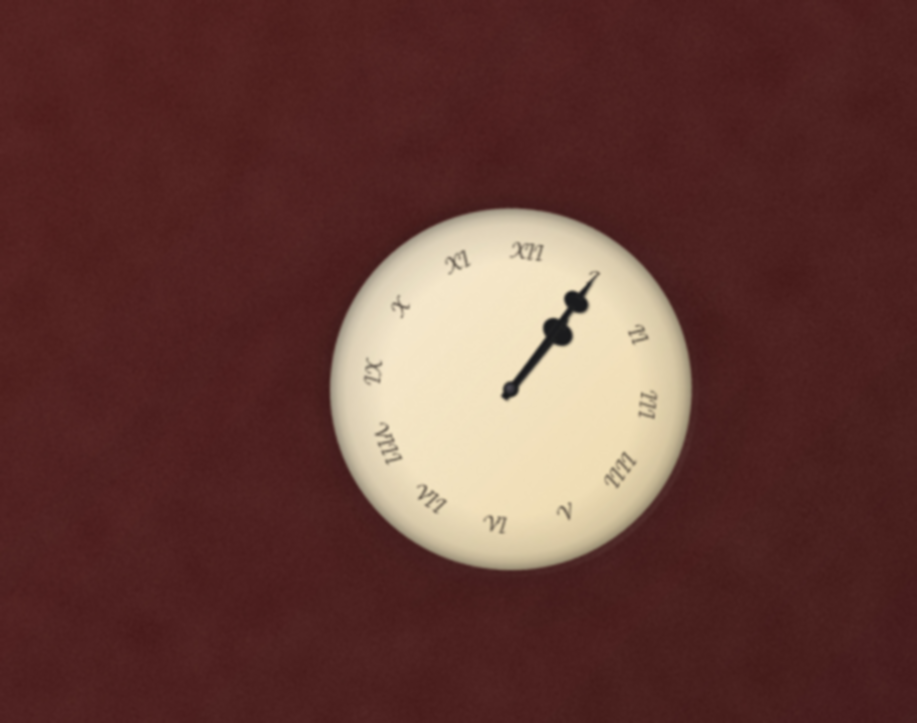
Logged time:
1h05
